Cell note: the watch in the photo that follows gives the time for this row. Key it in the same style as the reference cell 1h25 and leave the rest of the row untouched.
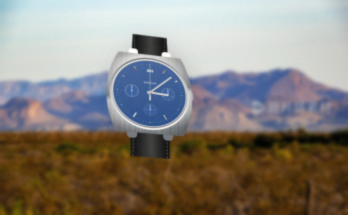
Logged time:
3h08
